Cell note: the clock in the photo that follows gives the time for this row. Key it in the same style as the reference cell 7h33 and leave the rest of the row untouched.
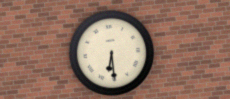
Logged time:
6h30
